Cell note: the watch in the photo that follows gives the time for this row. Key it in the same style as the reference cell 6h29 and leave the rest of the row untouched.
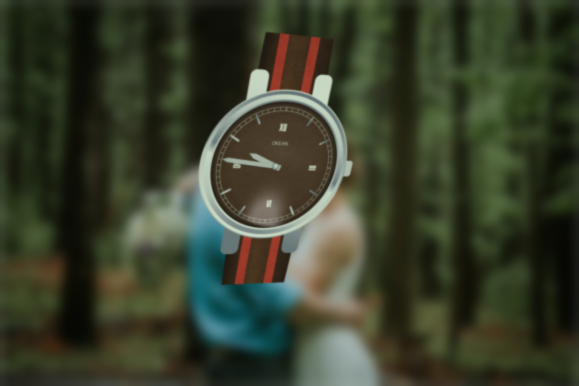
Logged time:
9h46
